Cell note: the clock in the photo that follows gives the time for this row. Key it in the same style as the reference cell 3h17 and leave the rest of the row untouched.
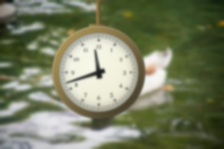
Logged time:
11h42
